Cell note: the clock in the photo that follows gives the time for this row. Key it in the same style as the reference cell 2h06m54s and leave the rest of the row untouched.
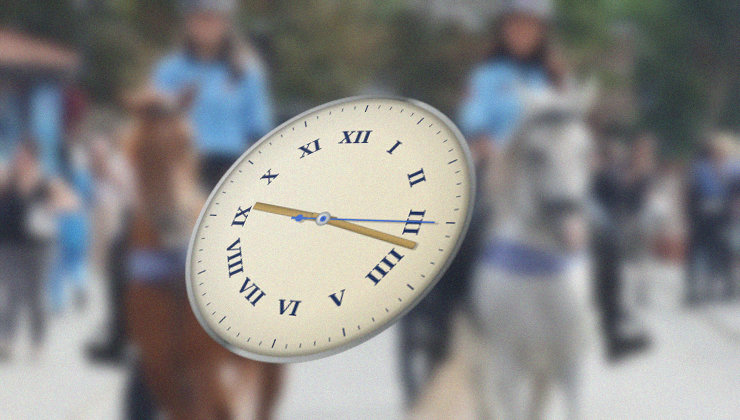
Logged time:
9h17m15s
